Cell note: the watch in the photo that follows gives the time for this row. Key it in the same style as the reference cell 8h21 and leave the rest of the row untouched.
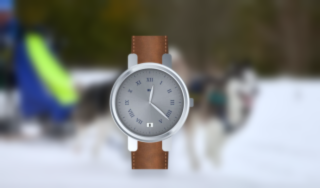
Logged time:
12h22
